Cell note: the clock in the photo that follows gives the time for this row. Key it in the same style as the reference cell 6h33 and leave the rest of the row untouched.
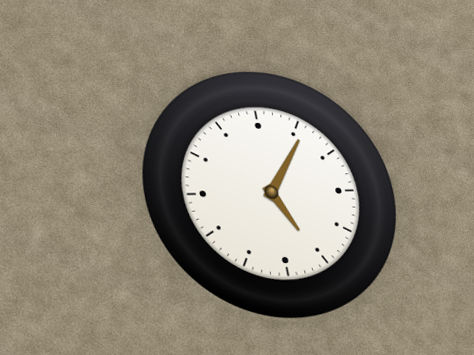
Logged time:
5h06
